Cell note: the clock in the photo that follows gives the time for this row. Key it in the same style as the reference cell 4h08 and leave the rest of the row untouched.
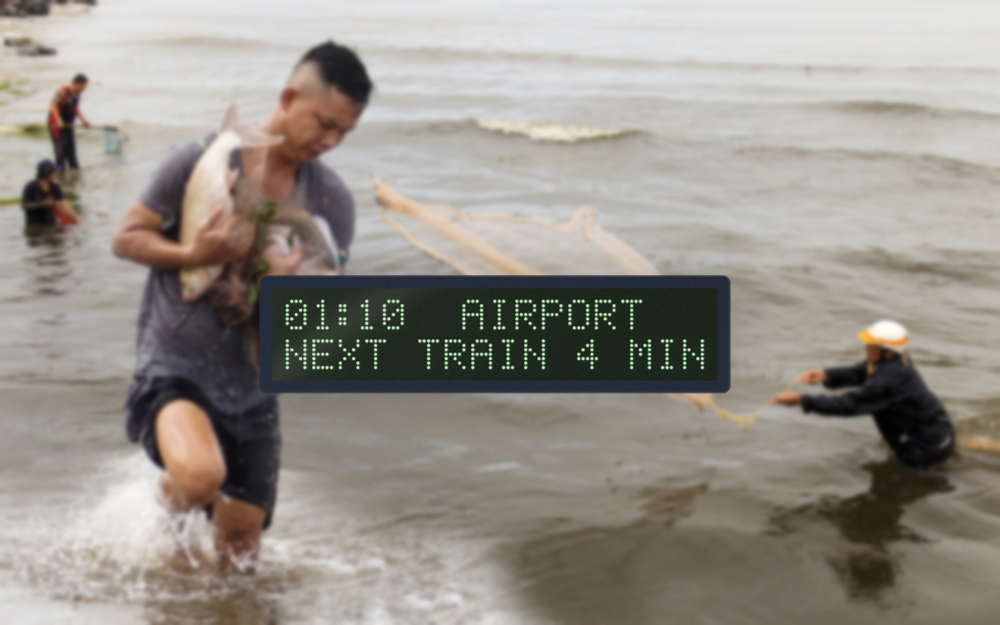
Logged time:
1h10
